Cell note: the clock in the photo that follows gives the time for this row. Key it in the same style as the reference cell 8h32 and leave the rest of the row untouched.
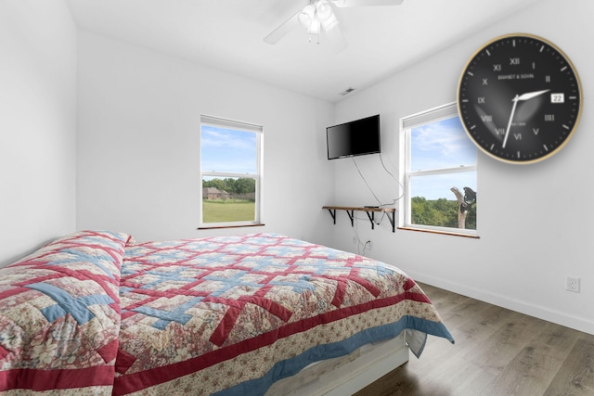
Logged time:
2h33
